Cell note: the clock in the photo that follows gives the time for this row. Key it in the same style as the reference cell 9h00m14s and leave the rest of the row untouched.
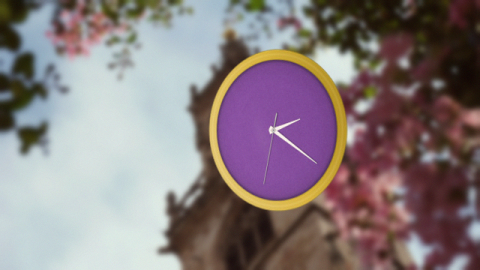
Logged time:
2h20m32s
